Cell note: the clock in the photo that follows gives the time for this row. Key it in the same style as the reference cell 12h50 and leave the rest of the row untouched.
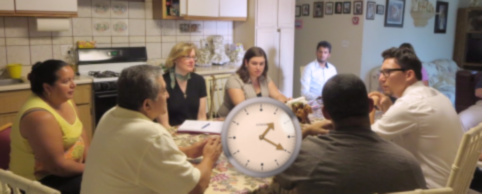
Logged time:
1h20
